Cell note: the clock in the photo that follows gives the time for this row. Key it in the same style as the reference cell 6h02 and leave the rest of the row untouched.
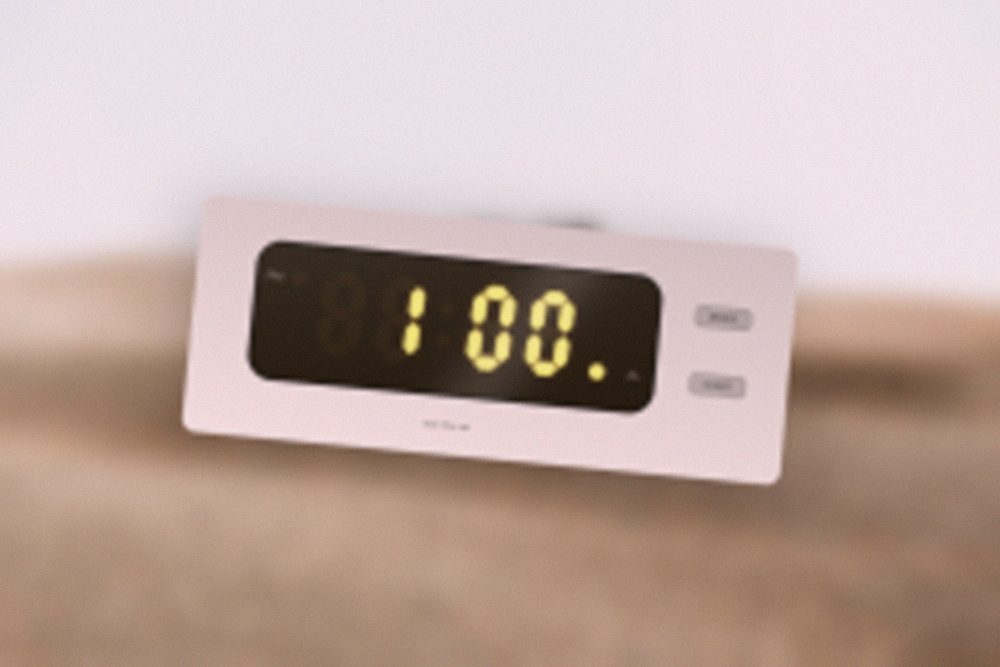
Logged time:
1h00
